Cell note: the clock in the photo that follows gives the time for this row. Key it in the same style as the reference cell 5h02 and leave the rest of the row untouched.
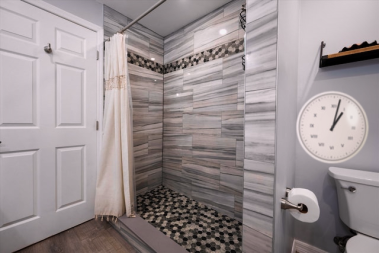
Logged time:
1h02
